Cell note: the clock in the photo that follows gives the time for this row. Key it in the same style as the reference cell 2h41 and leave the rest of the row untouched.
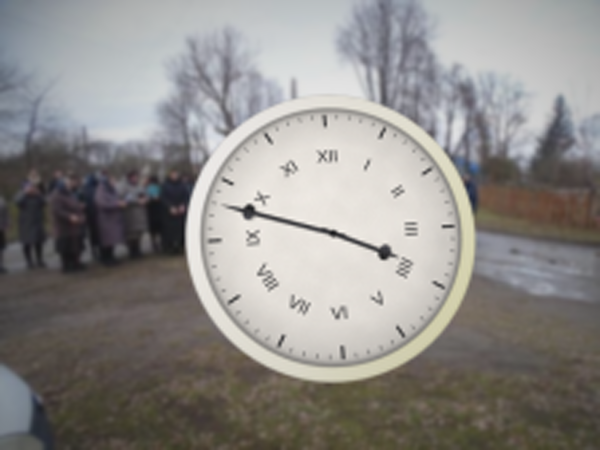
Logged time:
3h48
